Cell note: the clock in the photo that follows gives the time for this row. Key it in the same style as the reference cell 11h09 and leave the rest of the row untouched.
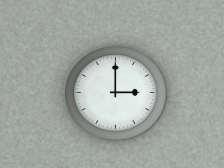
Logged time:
3h00
